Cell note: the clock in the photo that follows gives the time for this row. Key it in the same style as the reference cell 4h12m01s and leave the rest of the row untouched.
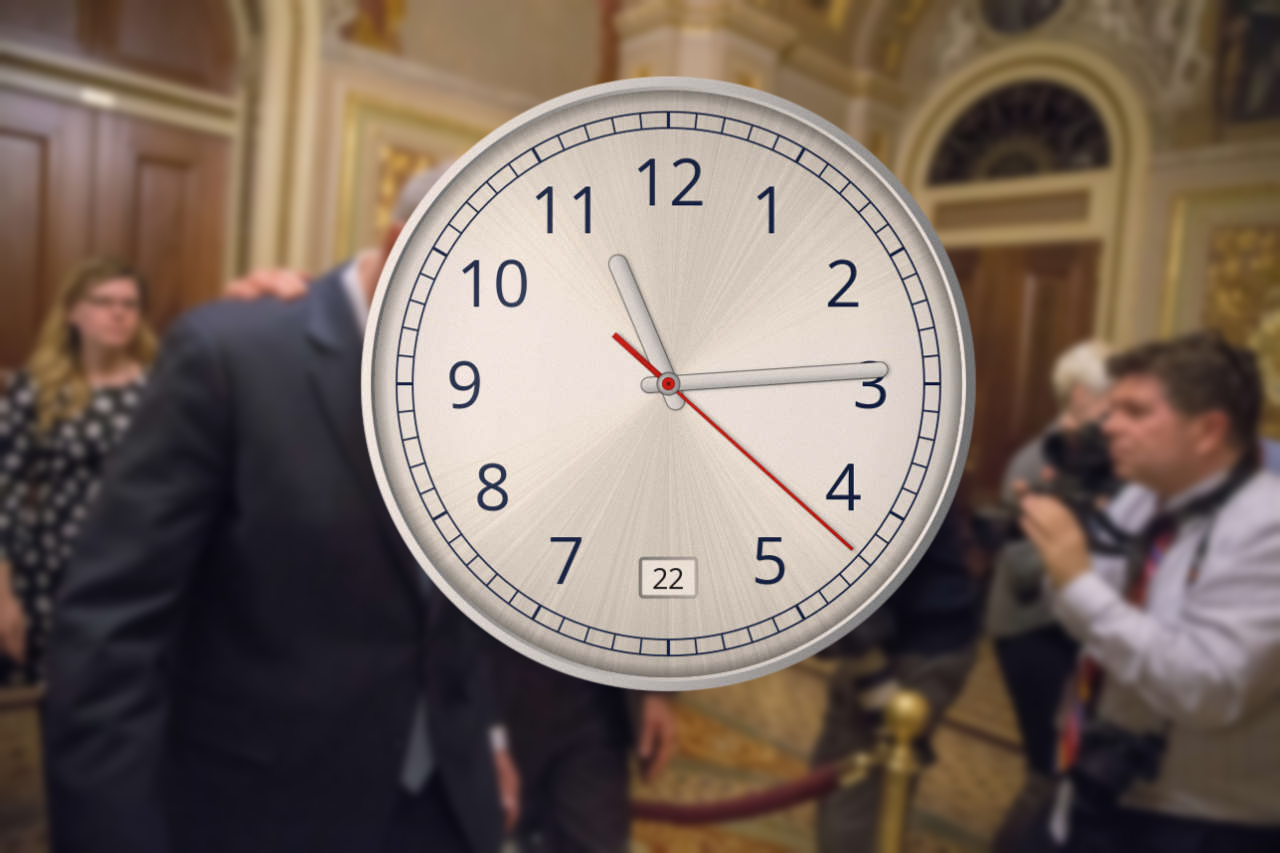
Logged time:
11h14m22s
